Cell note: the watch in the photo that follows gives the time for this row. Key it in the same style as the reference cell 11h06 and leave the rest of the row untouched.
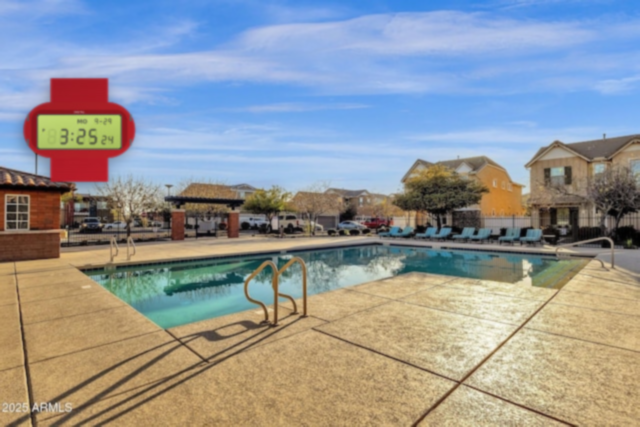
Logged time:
3h25
